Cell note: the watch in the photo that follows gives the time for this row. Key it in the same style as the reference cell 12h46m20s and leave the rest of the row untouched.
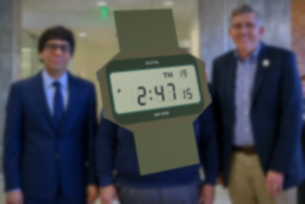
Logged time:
2h47m15s
